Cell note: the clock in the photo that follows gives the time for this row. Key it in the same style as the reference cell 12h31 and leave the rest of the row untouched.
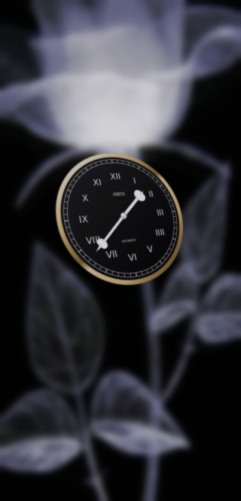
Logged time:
1h38
